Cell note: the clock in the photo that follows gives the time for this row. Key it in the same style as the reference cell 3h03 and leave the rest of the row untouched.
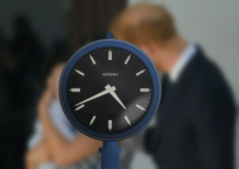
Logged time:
4h41
